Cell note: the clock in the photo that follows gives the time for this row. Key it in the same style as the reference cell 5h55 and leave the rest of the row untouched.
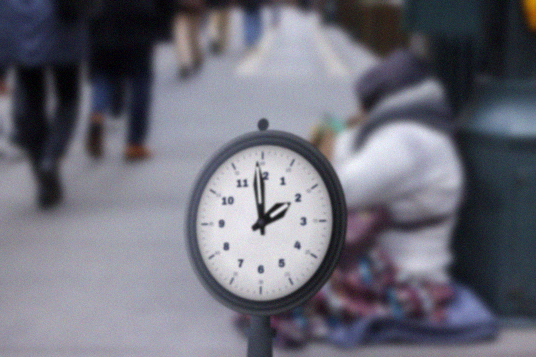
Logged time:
1h59
